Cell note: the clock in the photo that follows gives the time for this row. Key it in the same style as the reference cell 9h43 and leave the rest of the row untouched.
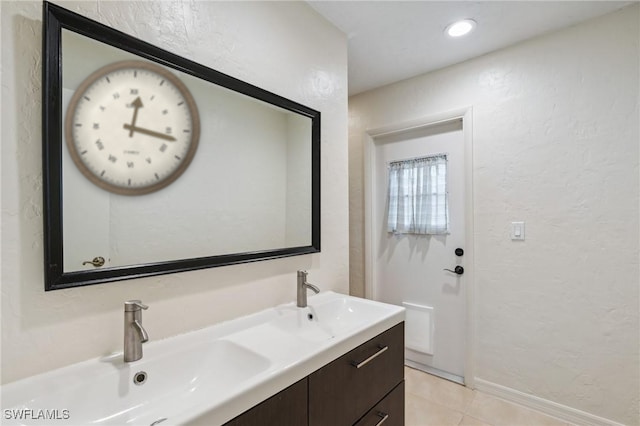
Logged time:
12h17
